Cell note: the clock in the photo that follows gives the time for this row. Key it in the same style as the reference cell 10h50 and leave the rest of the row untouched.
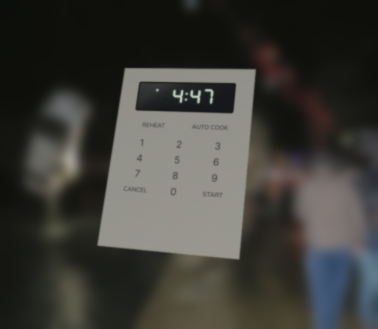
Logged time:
4h47
